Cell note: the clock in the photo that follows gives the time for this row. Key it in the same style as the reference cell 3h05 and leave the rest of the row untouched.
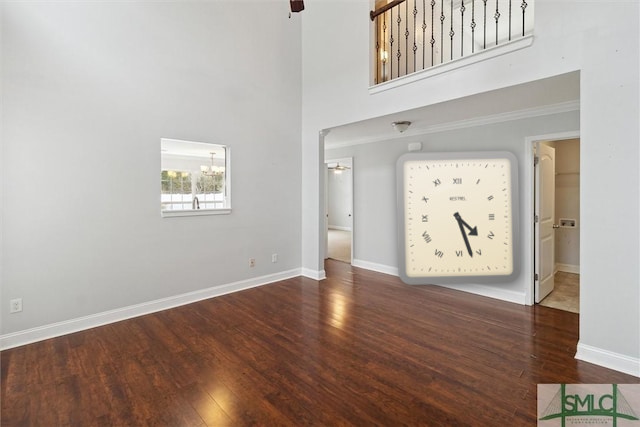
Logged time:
4h27
